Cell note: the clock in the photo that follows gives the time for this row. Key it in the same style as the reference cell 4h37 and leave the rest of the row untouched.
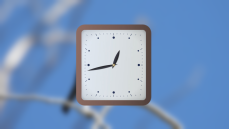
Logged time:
12h43
